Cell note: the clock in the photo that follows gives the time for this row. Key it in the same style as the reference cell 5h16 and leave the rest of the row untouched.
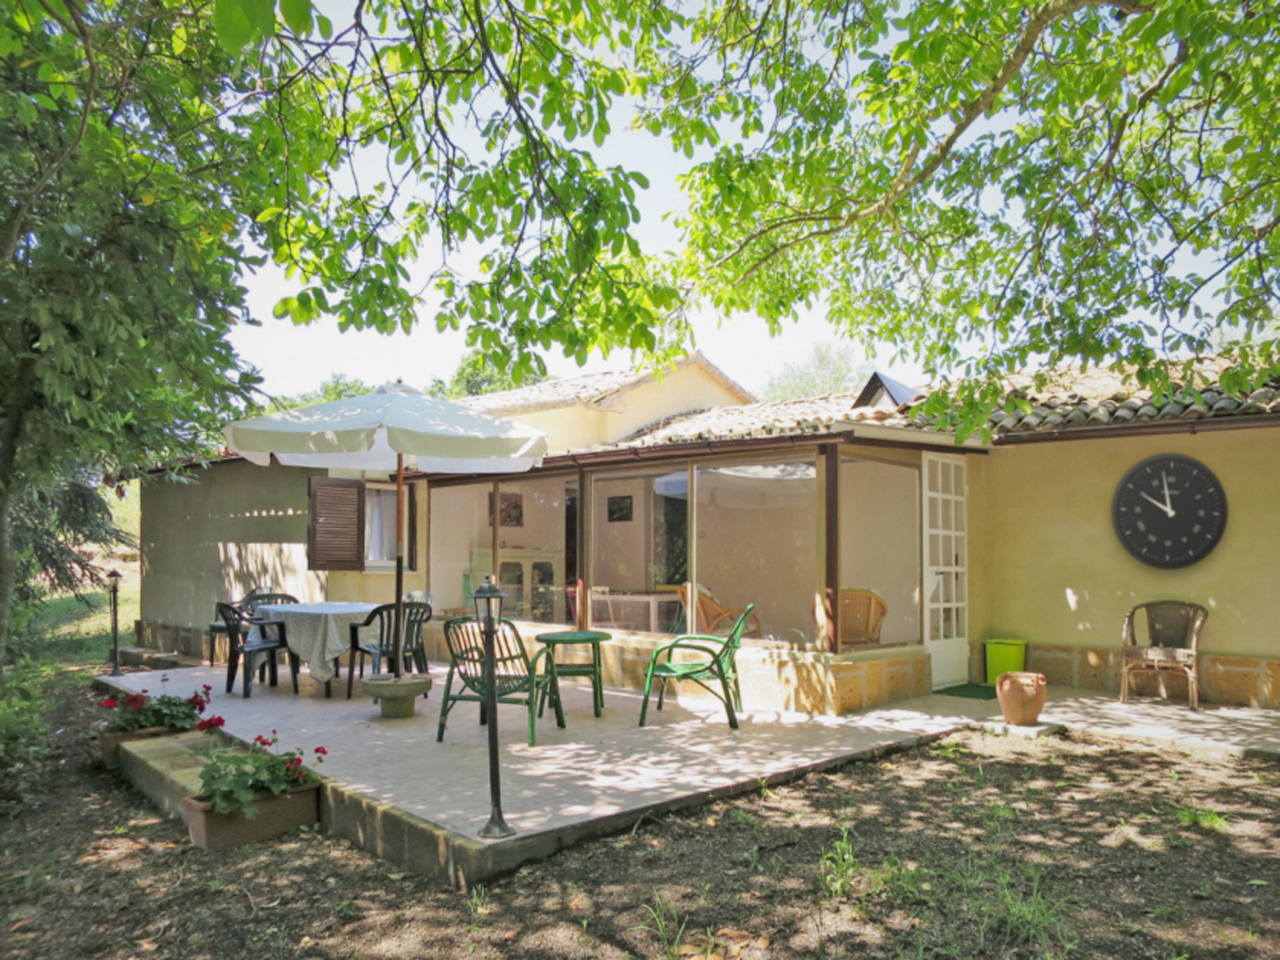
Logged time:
9h58
